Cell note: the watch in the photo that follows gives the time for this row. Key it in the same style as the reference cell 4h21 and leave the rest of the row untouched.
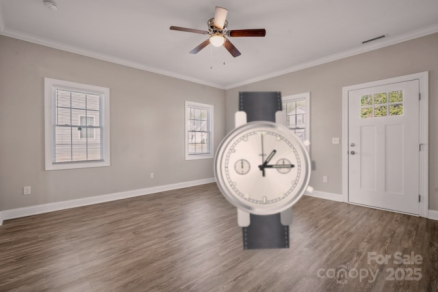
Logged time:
1h15
